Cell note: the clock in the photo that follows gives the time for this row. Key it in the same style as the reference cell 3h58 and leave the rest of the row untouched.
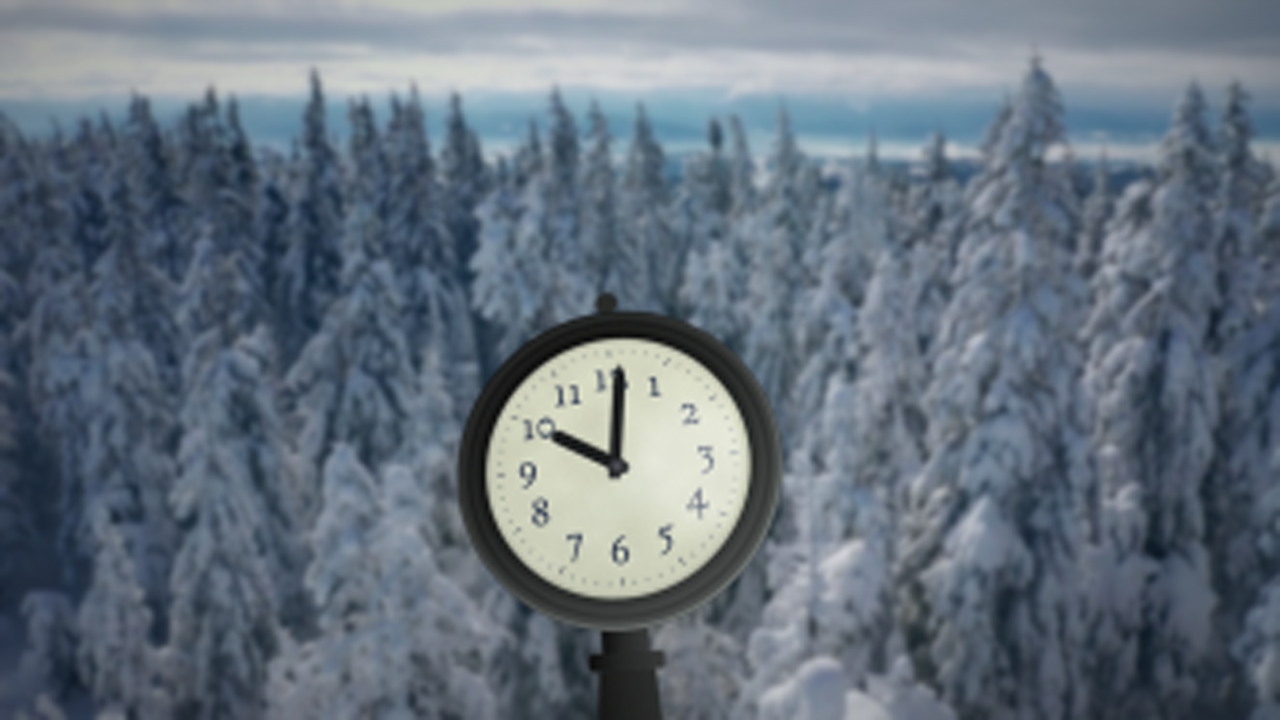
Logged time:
10h01
